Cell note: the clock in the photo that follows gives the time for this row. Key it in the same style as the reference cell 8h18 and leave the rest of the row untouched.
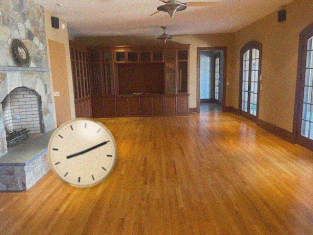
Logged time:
8h10
